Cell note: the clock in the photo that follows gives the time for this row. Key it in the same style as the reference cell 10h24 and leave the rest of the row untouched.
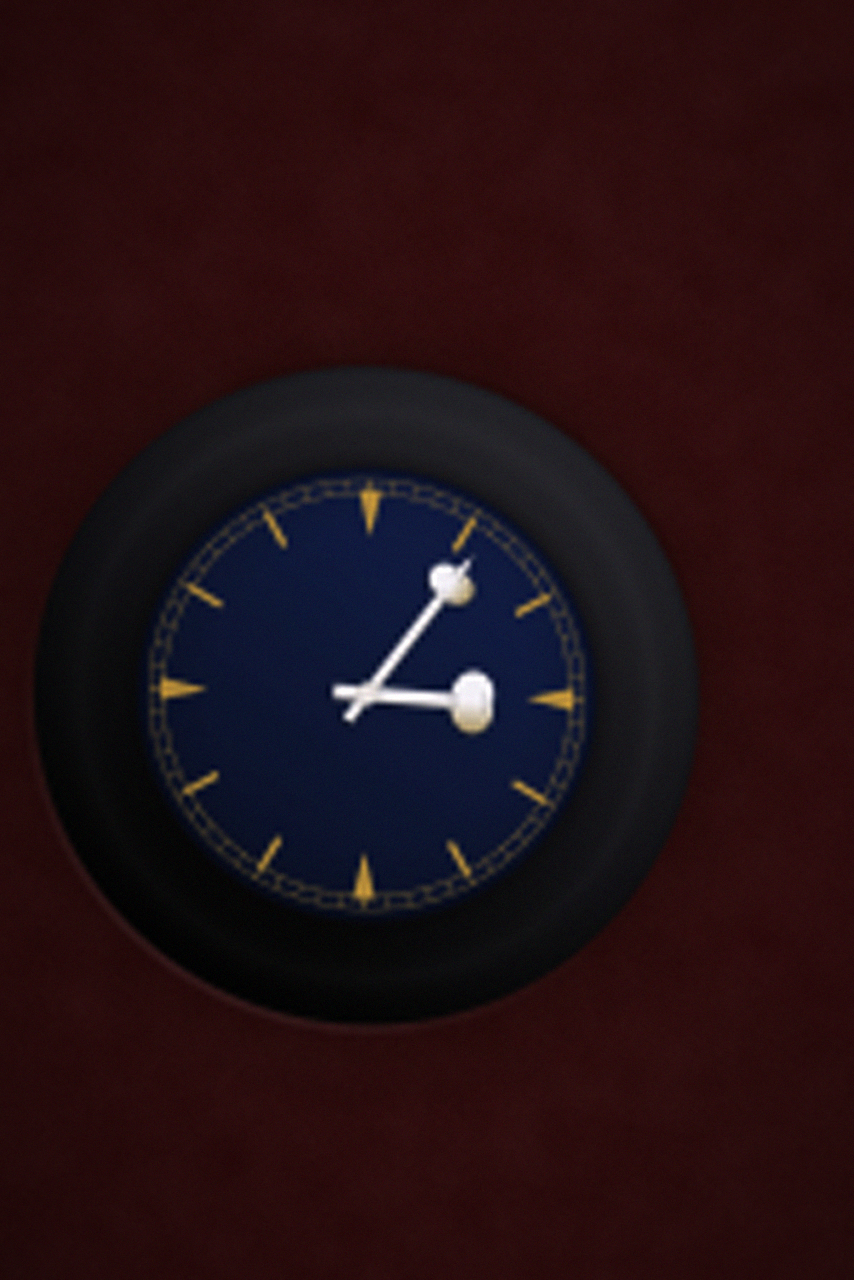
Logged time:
3h06
